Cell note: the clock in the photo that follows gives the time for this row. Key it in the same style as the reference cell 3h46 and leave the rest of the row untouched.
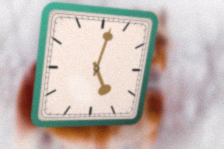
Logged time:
5h02
